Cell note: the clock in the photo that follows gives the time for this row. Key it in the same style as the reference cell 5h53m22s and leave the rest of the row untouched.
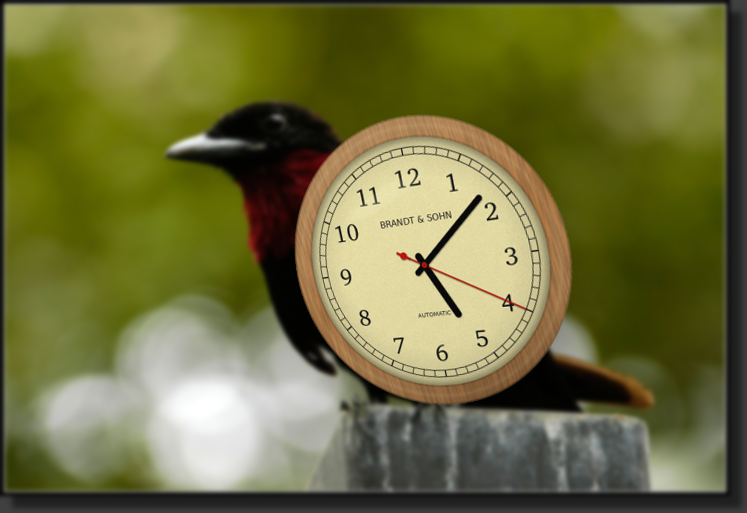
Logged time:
5h08m20s
